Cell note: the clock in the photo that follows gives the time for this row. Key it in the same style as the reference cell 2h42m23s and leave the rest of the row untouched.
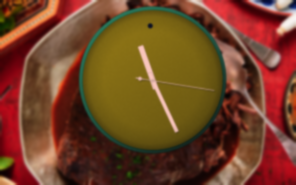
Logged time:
11h26m17s
